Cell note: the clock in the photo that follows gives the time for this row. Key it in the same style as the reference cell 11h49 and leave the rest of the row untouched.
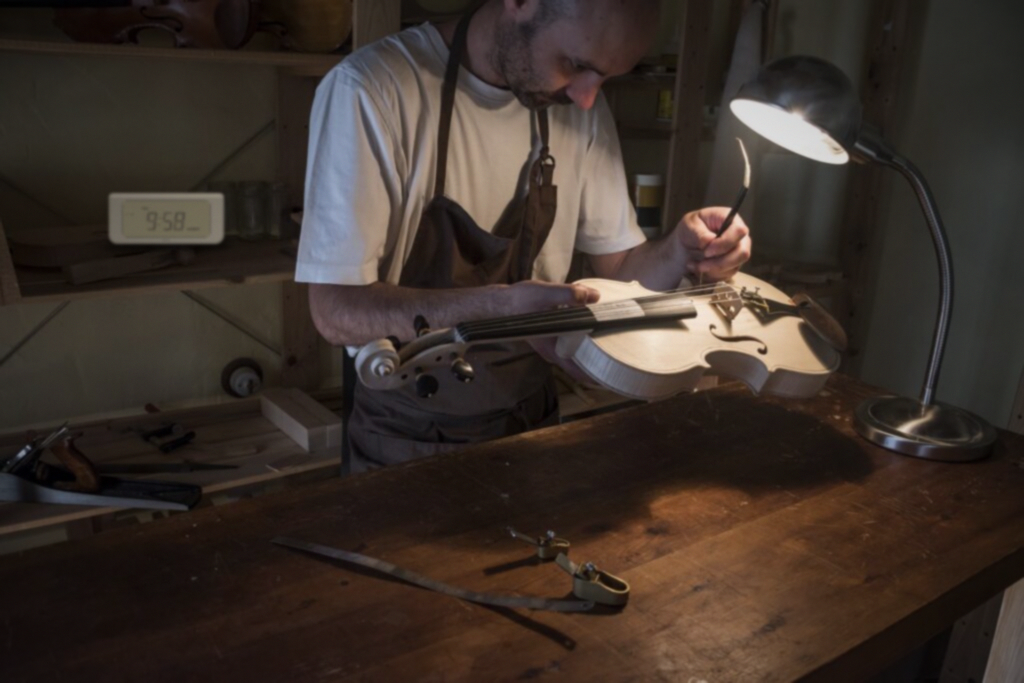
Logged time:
9h58
